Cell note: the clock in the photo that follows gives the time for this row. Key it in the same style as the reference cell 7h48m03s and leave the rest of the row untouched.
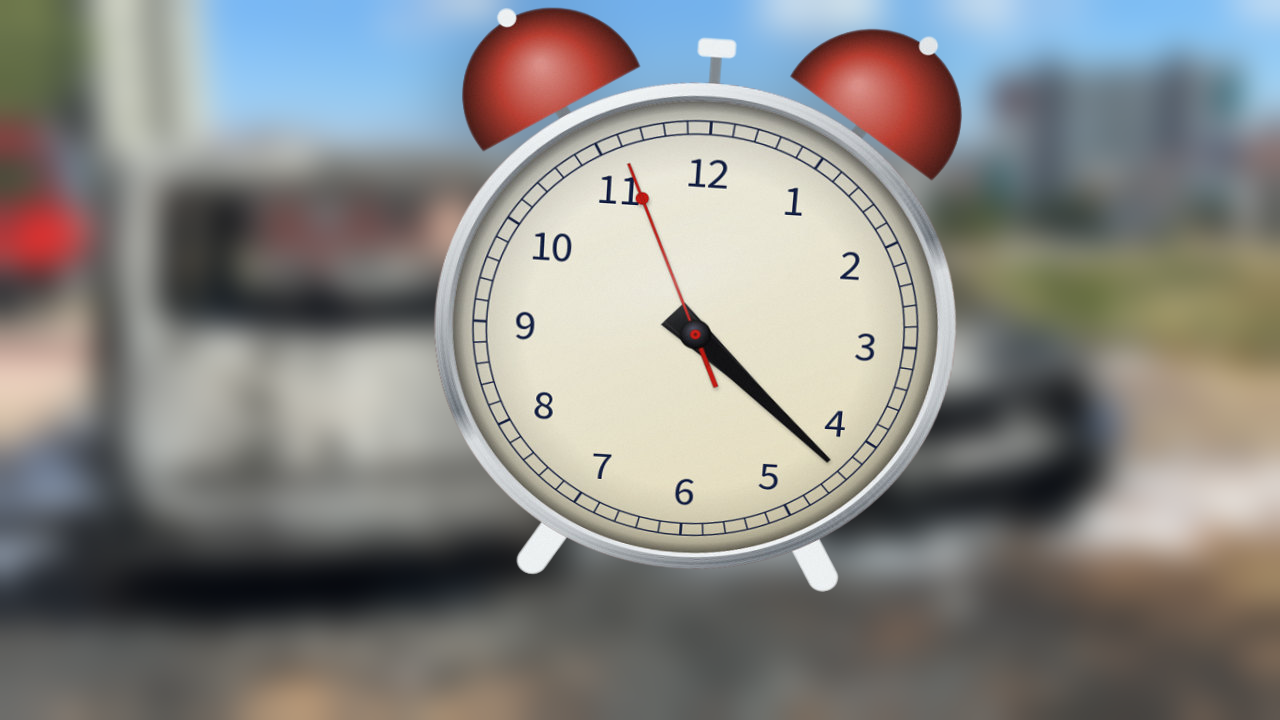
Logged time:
4h21m56s
